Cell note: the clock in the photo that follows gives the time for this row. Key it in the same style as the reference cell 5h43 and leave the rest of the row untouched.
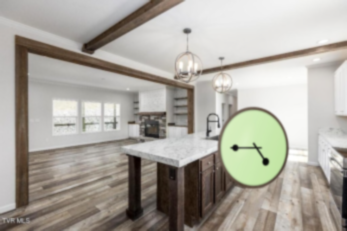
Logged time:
4h45
